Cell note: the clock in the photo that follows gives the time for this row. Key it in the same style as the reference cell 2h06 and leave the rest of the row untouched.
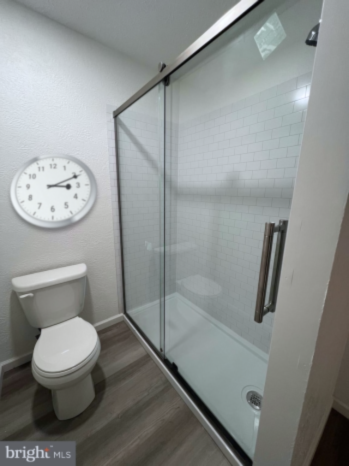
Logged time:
3h11
